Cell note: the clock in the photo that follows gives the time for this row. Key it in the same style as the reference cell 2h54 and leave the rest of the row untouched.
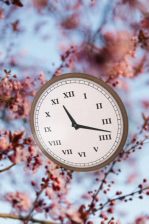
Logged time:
11h18
